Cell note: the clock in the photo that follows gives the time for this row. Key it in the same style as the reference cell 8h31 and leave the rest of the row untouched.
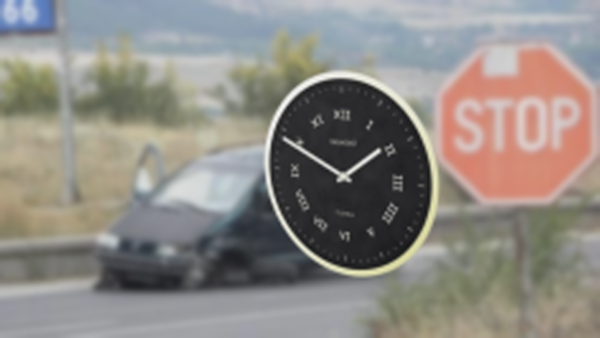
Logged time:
1h49
